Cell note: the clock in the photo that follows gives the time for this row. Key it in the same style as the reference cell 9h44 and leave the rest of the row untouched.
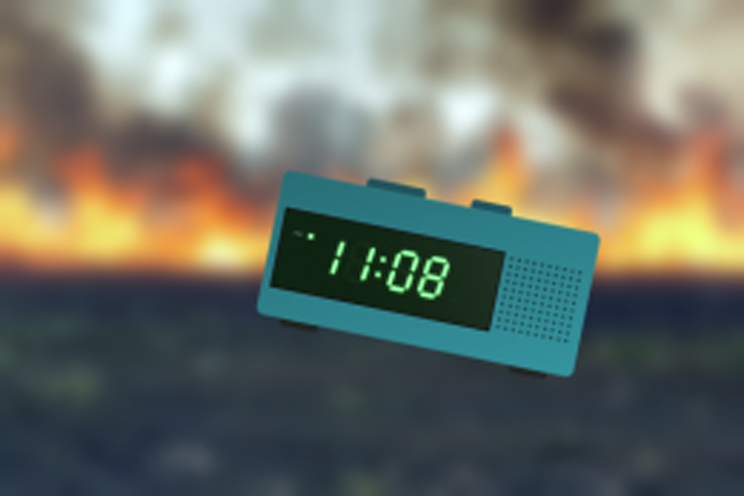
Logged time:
11h08
